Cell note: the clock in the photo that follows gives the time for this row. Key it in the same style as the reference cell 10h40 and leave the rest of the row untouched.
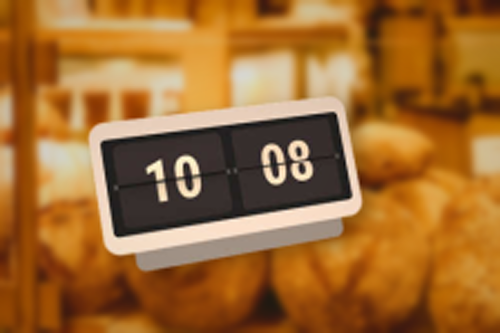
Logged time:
10h08
